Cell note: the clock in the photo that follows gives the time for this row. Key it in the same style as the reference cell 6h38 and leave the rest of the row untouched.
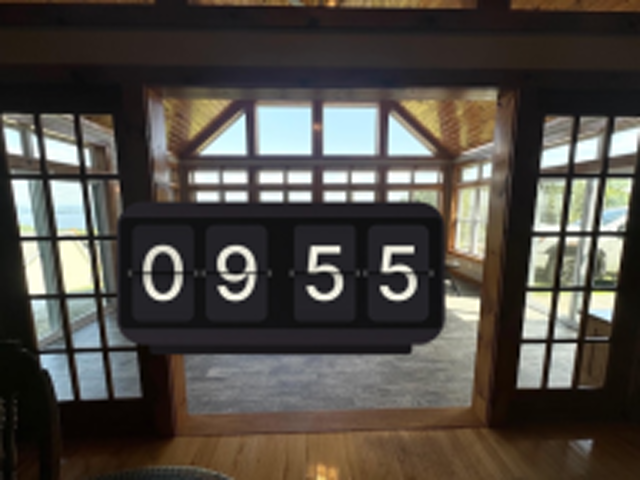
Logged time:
9h55
